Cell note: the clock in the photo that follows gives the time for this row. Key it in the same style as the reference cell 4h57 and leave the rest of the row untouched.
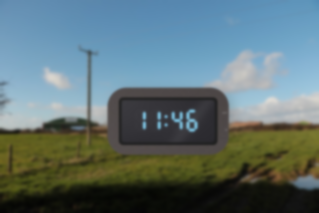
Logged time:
11h46
